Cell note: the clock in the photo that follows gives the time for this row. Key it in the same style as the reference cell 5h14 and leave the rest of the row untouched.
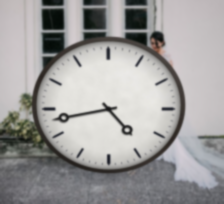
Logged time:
4h43
